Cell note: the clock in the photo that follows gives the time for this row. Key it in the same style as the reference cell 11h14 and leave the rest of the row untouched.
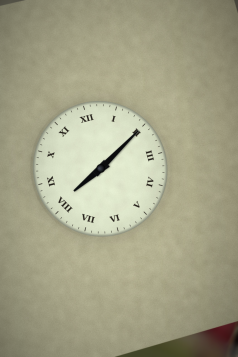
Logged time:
8h10
